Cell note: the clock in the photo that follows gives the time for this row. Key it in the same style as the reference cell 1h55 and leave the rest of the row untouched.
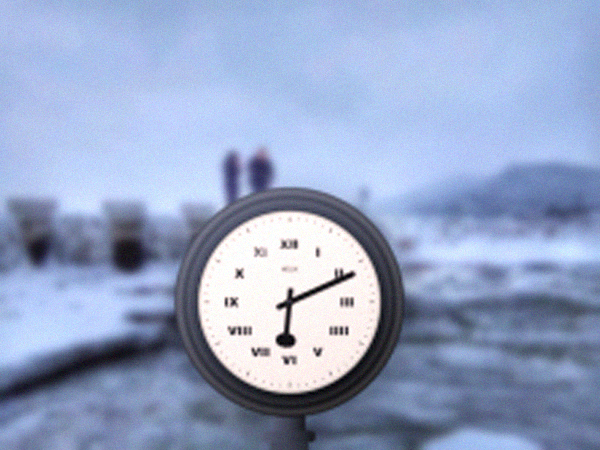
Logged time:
6h11
